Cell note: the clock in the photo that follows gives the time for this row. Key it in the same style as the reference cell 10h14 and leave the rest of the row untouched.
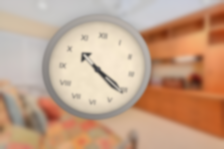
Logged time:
10h21
